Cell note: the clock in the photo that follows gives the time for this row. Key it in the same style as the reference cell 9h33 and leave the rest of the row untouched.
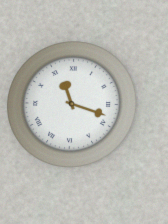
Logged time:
11h18
